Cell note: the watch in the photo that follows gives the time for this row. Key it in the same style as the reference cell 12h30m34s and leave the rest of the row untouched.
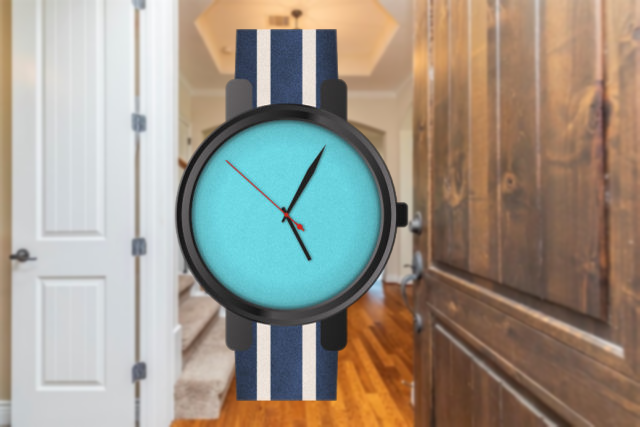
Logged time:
5h04m52s
